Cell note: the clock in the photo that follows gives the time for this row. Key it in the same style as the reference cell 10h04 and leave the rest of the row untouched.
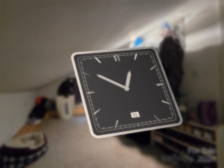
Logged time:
12h51
